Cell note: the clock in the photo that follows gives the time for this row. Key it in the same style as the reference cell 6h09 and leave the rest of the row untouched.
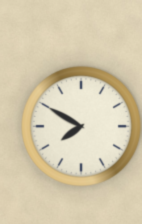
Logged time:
7h50
